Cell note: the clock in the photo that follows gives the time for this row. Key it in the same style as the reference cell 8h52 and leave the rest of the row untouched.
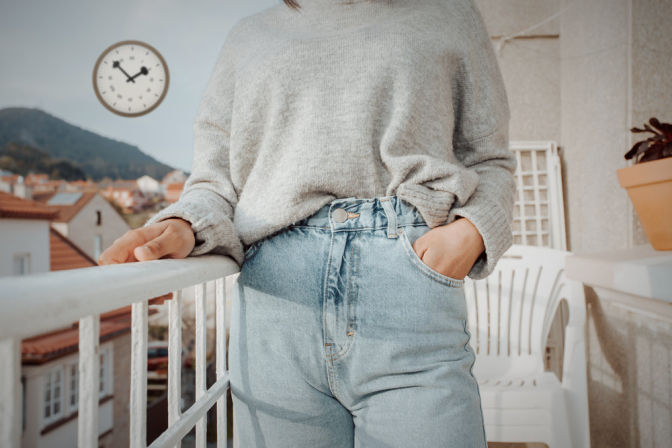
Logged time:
1h52
